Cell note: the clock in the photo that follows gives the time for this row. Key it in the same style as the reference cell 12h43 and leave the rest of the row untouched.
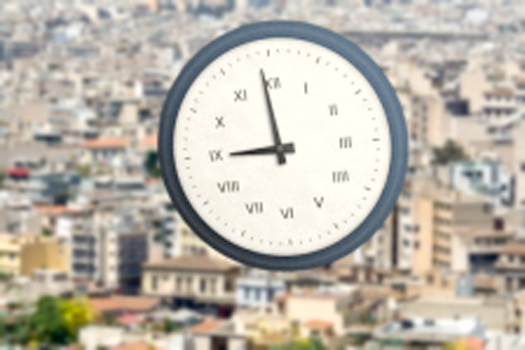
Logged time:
8h59
